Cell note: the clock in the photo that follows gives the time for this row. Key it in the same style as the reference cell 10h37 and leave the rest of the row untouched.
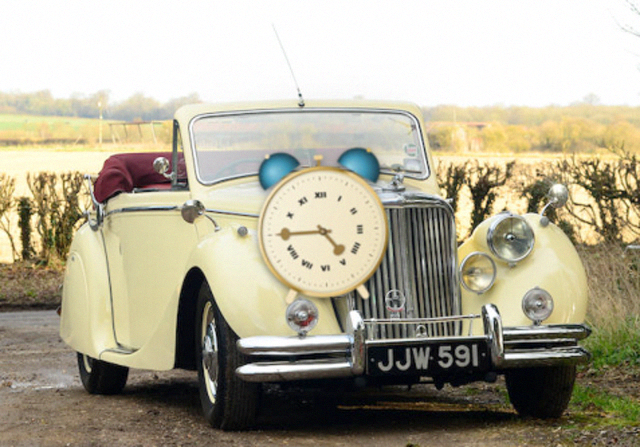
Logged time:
4h45
